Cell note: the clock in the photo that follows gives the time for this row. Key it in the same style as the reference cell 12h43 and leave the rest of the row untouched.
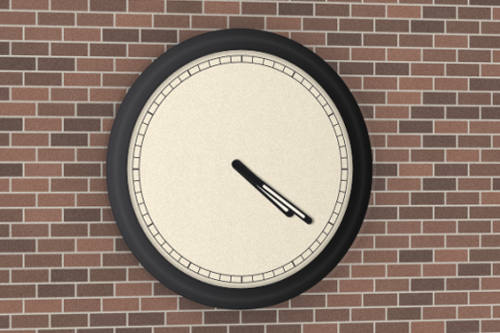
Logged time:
4h21
